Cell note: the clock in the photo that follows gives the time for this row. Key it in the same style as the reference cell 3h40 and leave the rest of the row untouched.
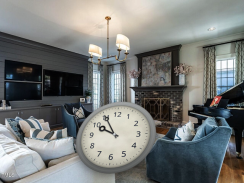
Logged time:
9h55
